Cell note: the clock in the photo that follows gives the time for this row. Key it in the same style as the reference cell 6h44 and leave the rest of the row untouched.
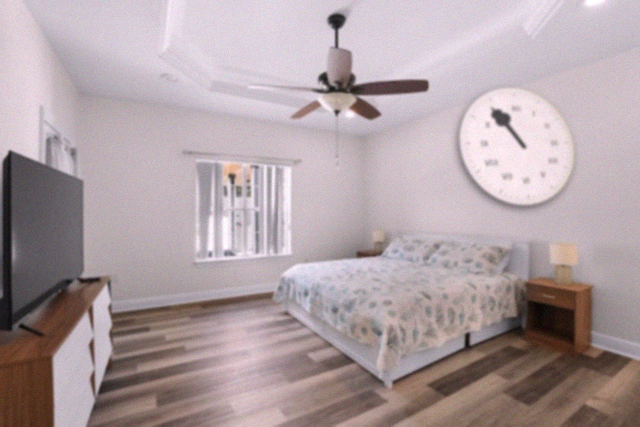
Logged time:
10h54
